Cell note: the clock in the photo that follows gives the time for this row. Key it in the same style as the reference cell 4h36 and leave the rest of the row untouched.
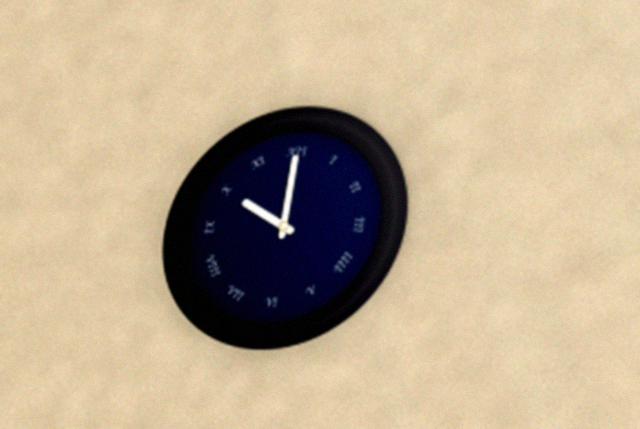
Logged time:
10h00
